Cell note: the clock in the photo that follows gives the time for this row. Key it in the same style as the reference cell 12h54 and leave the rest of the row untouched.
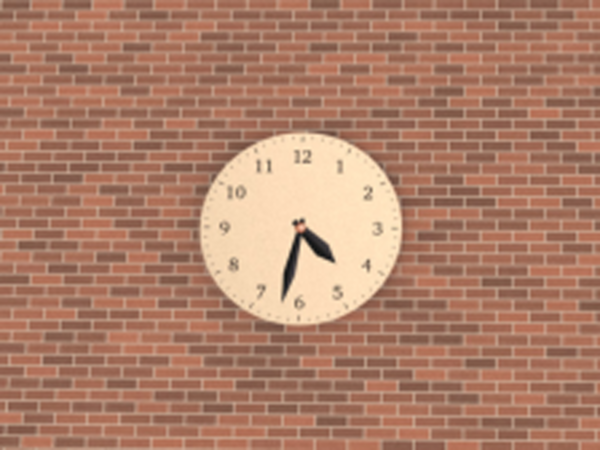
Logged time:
4h32
